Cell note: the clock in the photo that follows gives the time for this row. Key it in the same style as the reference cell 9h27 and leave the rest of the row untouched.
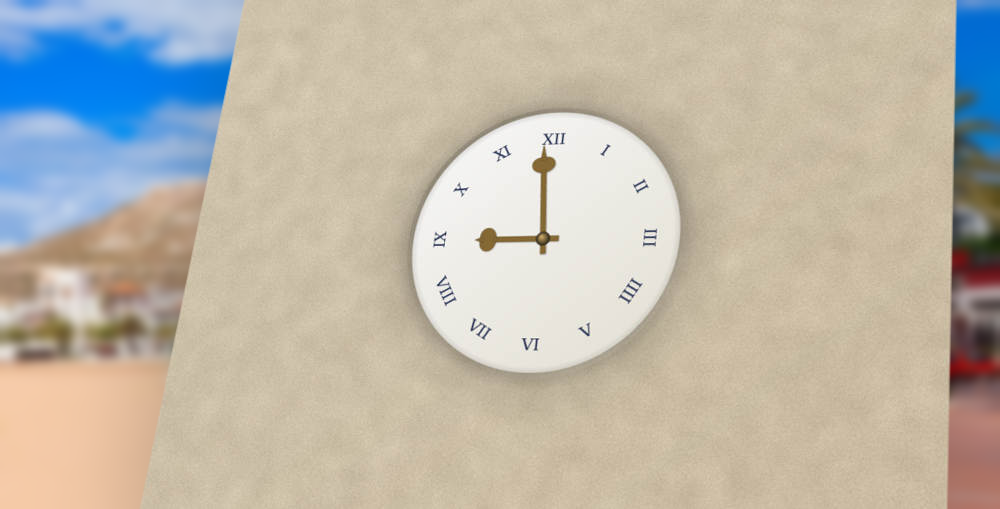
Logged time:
8h59
